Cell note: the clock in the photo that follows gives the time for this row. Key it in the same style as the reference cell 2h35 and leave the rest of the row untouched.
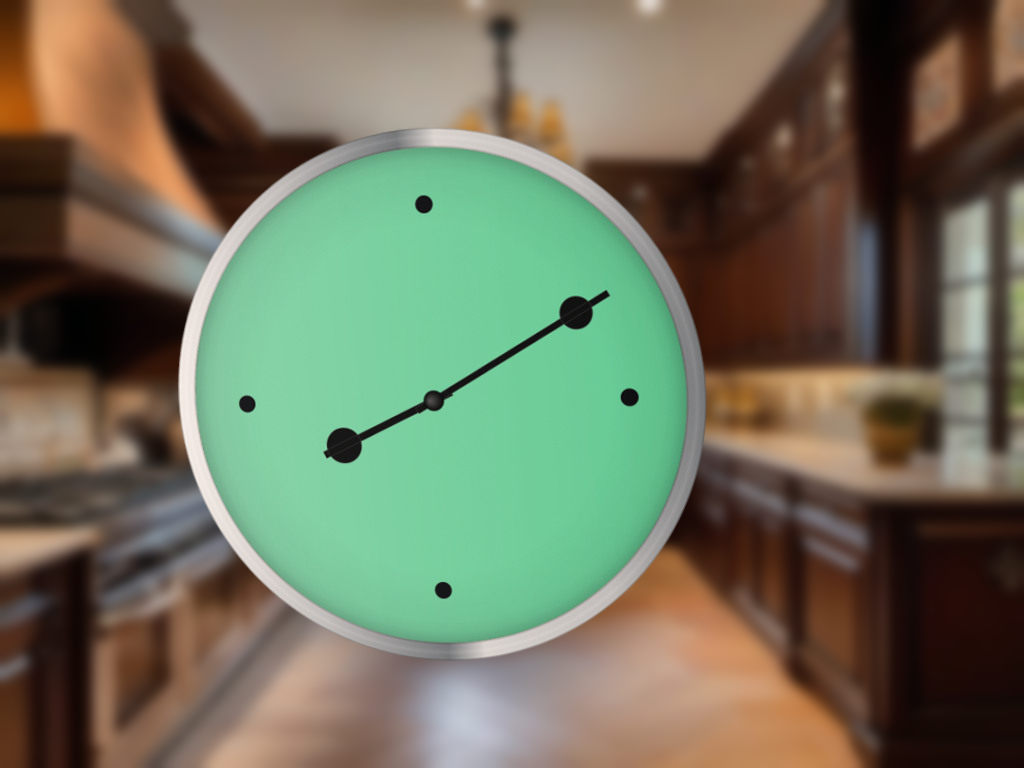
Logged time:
8h10
